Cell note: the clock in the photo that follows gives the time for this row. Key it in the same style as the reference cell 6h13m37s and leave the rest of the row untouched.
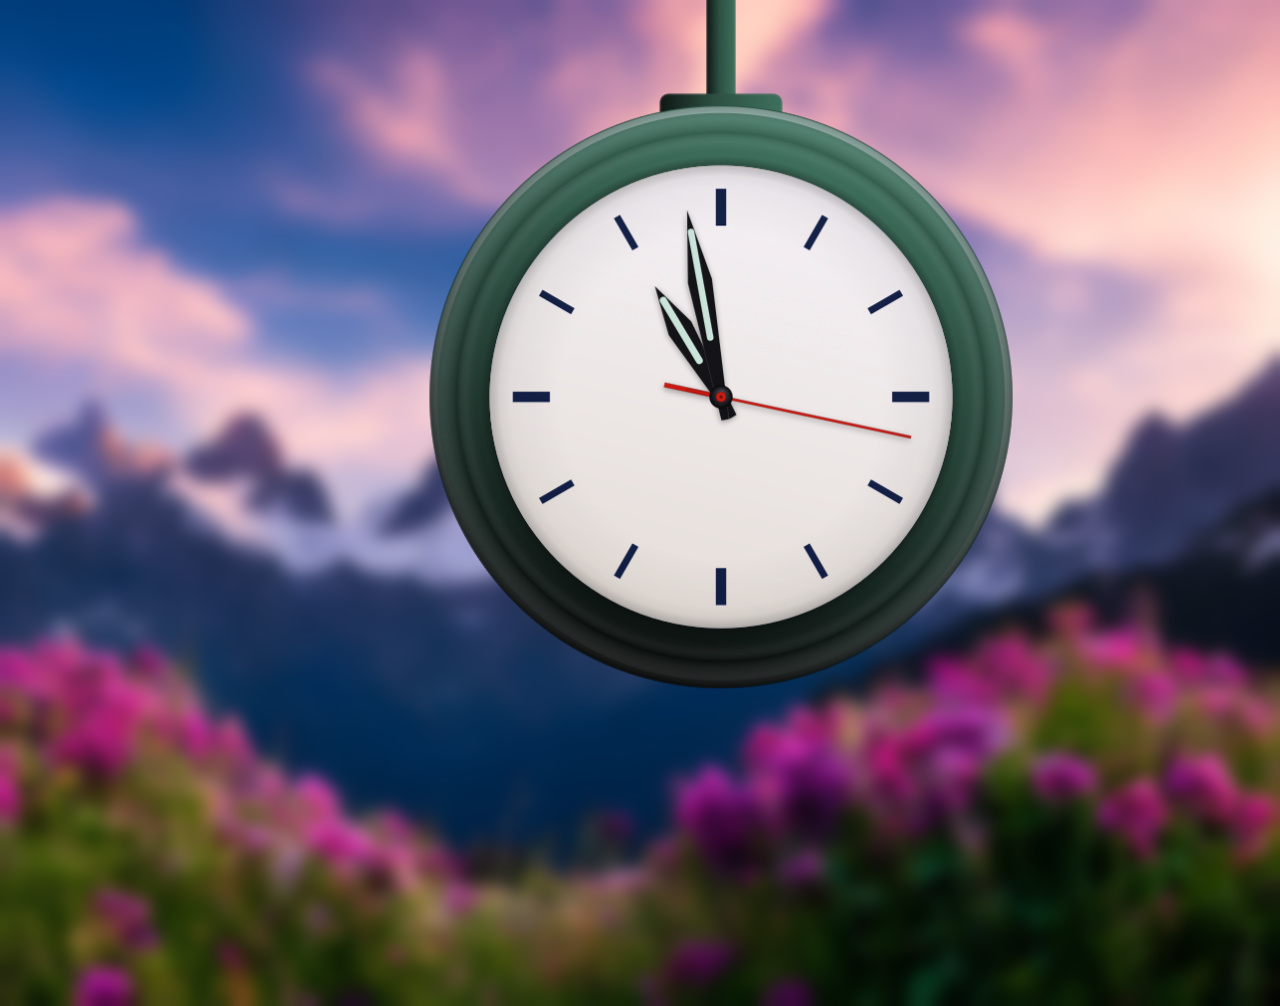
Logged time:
10h58m17s
